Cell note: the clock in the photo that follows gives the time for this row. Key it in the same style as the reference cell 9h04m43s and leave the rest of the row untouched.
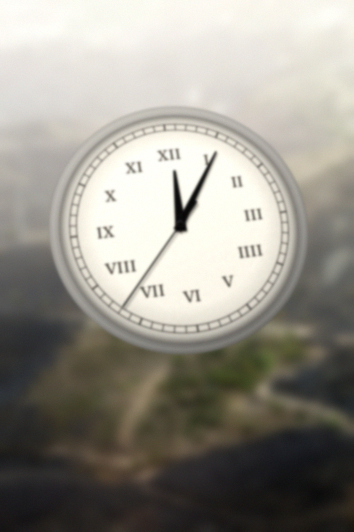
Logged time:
12h05m37s
